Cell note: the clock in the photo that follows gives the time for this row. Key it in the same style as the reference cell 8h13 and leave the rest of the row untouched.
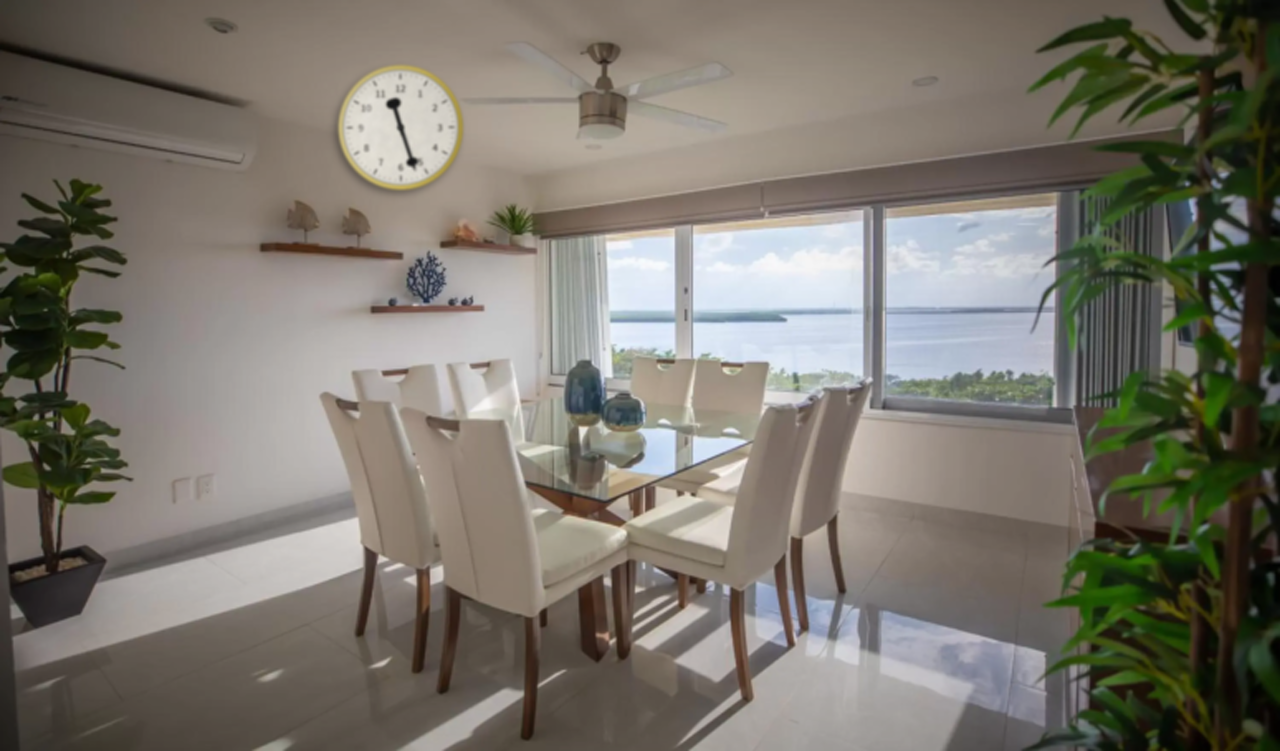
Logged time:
11h27
